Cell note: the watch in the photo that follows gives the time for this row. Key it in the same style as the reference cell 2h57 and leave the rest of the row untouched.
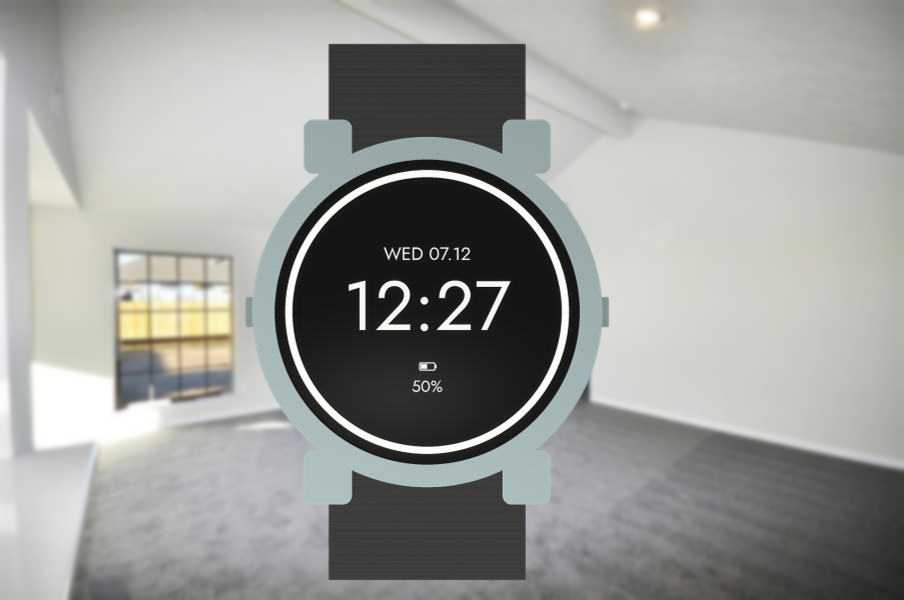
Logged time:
12h27
